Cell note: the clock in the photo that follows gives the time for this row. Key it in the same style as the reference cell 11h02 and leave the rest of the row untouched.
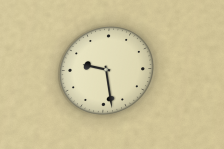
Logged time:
9h28
